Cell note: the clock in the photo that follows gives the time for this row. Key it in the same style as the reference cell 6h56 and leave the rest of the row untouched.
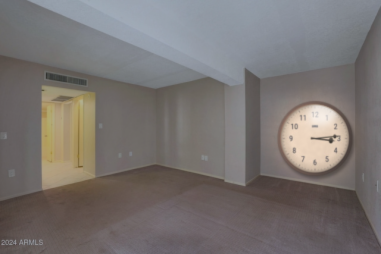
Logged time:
3h14
